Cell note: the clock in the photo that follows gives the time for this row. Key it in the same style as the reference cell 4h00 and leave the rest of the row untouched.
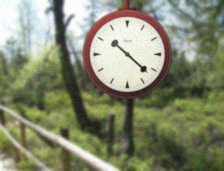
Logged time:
10h22
